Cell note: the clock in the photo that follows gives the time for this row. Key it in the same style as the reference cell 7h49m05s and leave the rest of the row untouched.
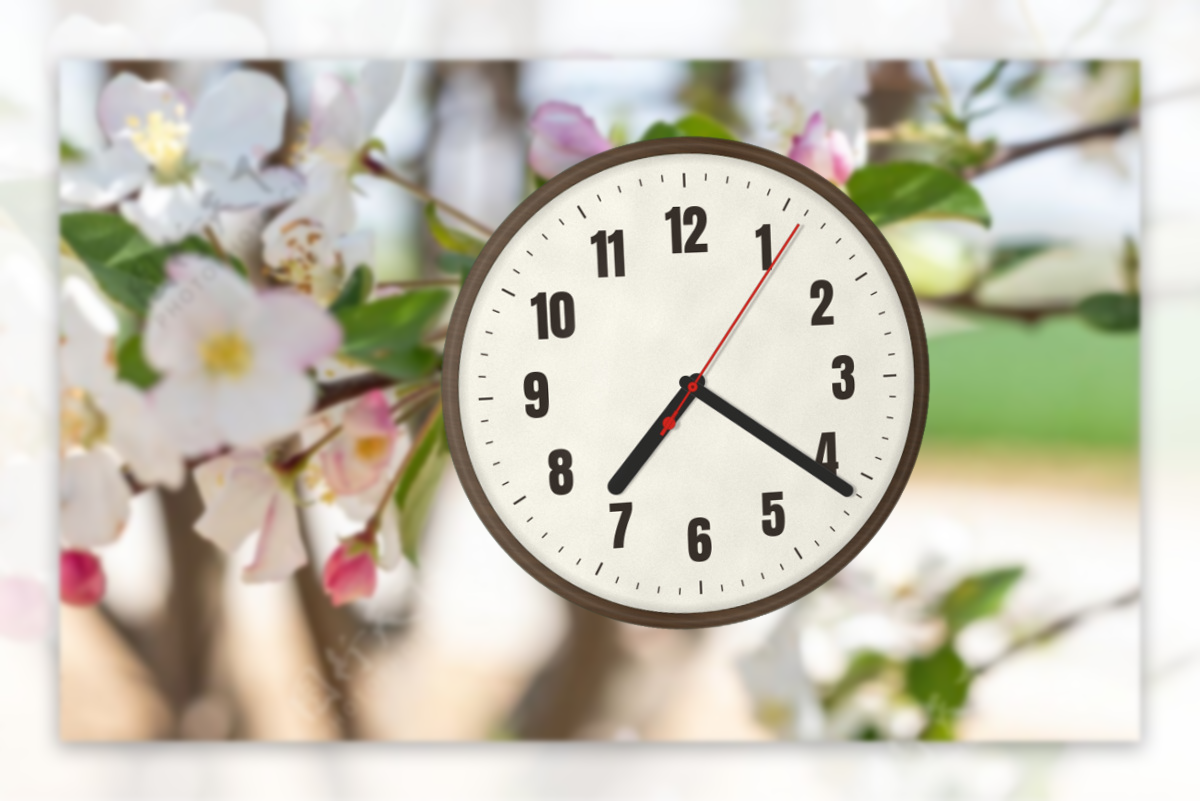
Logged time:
7h21m06s
